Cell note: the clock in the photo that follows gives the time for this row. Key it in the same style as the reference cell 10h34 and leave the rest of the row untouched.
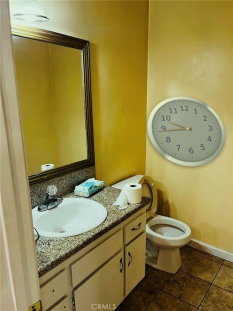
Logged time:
9h44
